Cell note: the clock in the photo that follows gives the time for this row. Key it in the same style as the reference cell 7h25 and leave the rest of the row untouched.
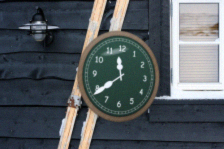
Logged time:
11h39
